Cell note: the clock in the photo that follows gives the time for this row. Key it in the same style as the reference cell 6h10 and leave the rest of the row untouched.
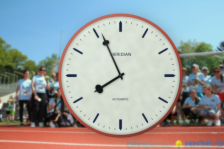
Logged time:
7h56
